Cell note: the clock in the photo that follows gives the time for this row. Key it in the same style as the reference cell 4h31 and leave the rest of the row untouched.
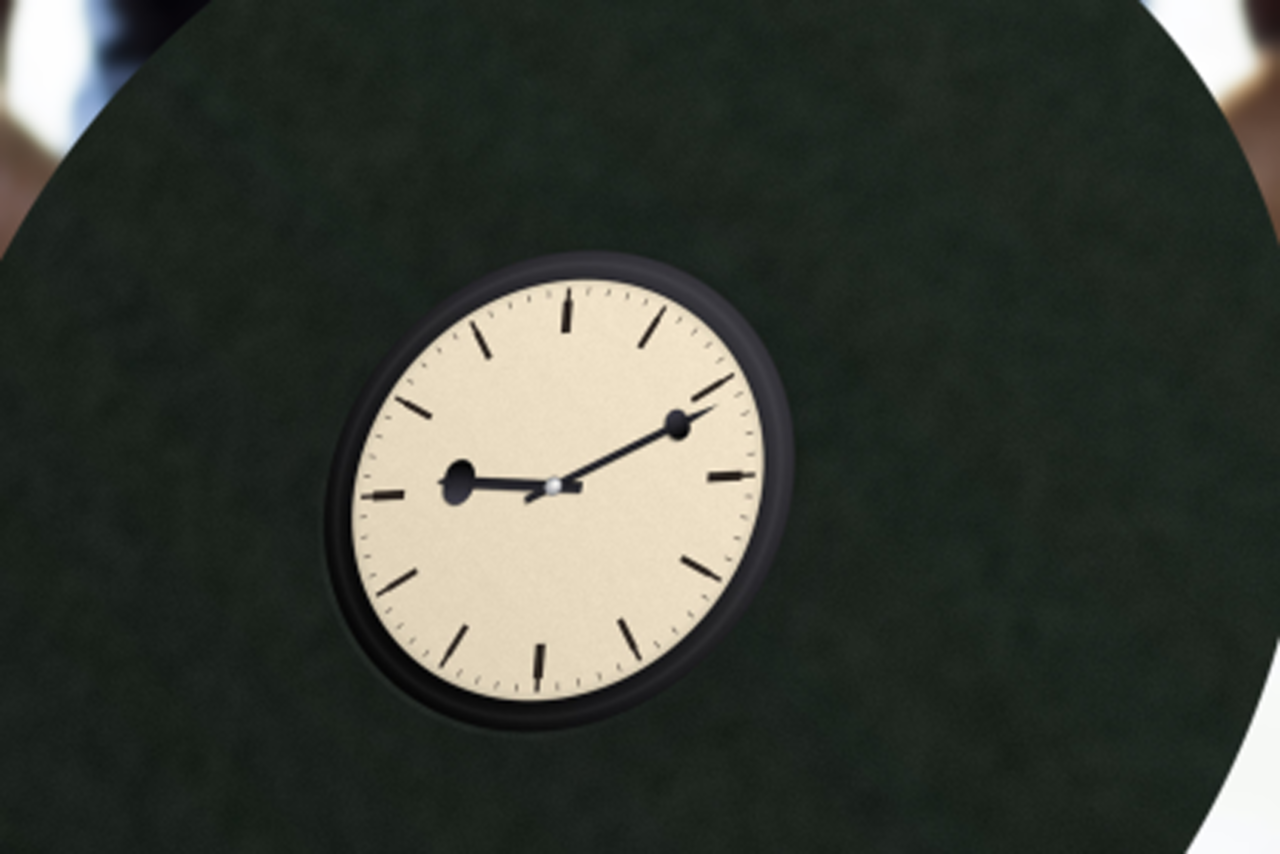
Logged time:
9h11
